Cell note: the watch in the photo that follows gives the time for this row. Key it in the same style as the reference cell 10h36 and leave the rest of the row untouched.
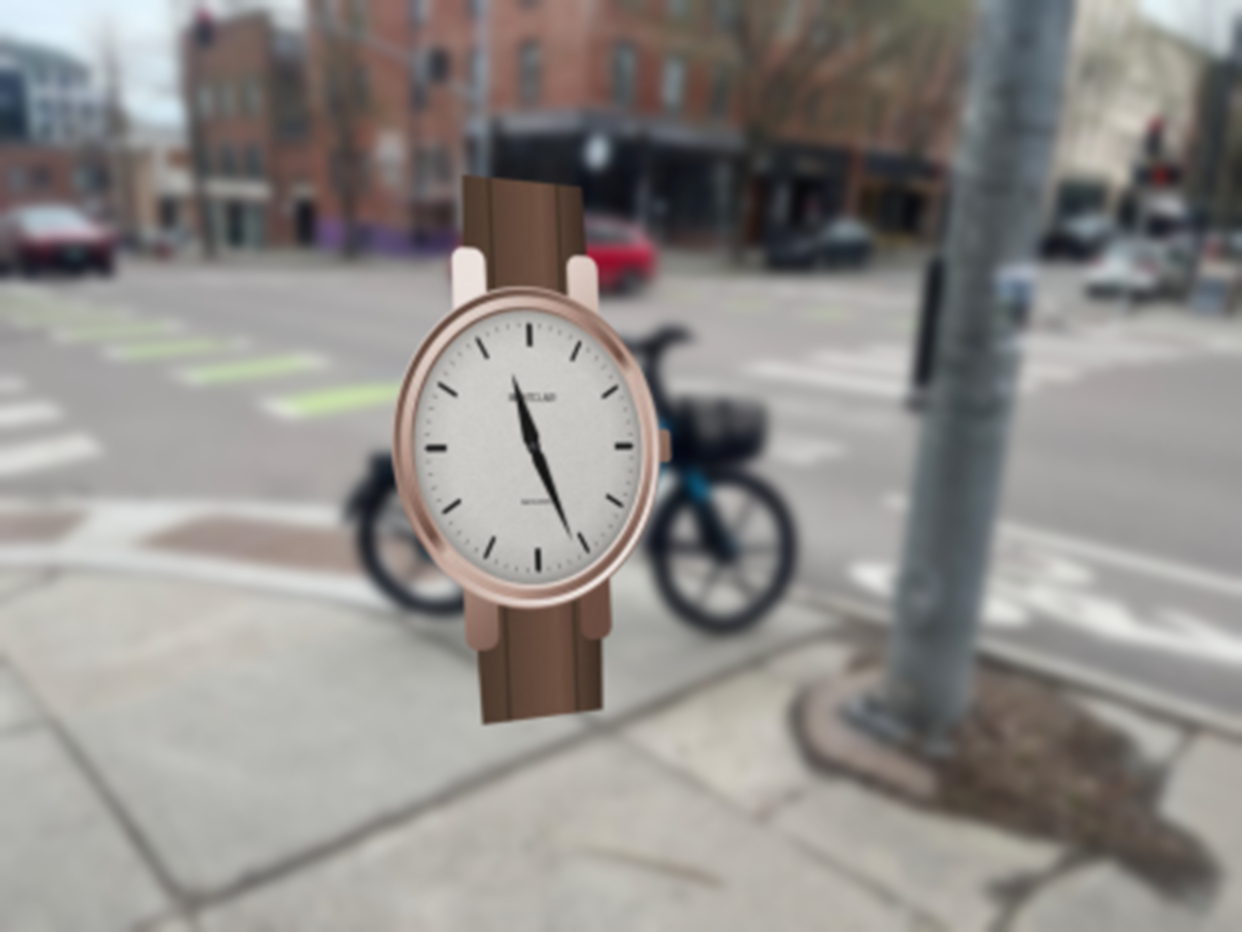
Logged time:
11h26
